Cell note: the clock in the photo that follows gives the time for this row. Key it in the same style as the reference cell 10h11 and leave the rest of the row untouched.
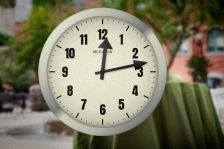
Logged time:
12h13
